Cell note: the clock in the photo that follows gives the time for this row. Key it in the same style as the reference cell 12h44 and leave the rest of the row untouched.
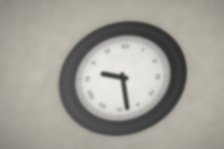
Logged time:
9h28
